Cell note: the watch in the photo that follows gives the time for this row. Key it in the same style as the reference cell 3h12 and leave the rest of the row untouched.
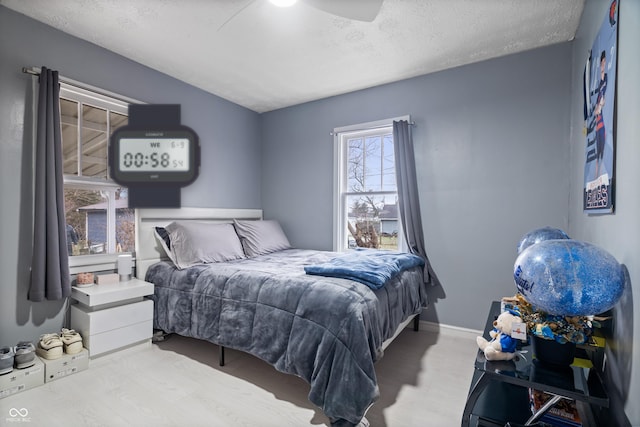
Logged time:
0h58
